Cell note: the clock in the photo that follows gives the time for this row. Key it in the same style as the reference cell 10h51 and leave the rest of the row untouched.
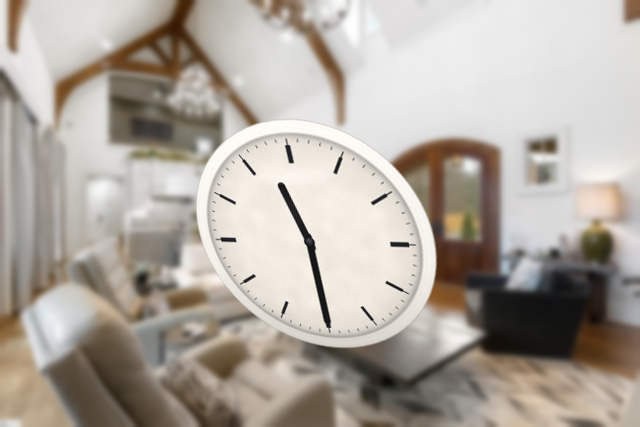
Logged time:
11h30
